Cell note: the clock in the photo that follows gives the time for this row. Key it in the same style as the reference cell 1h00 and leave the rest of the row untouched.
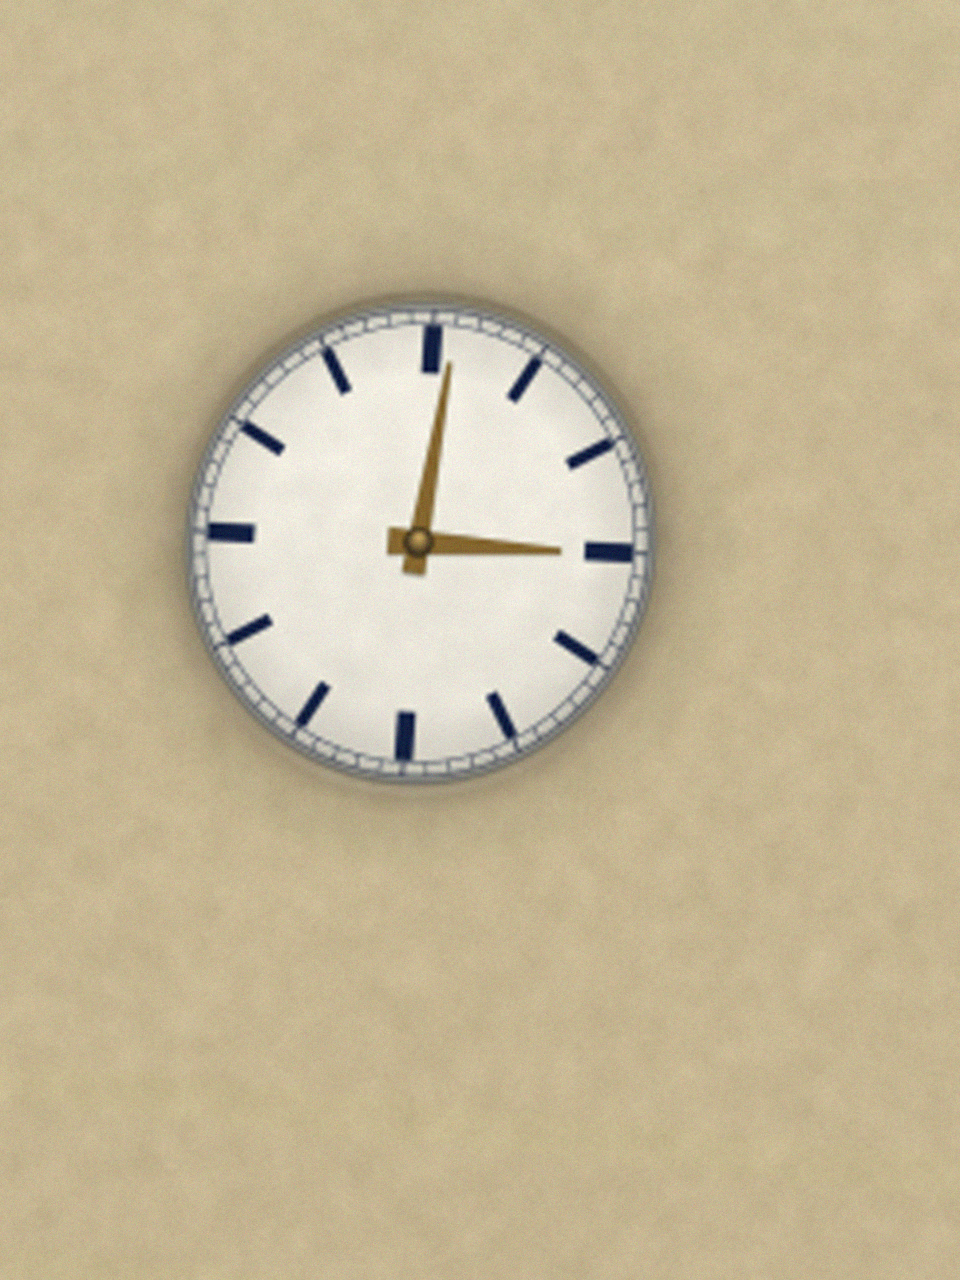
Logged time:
3h01
